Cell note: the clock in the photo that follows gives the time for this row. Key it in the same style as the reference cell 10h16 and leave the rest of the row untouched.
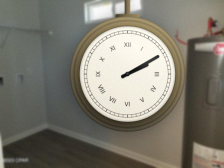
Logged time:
2h10
